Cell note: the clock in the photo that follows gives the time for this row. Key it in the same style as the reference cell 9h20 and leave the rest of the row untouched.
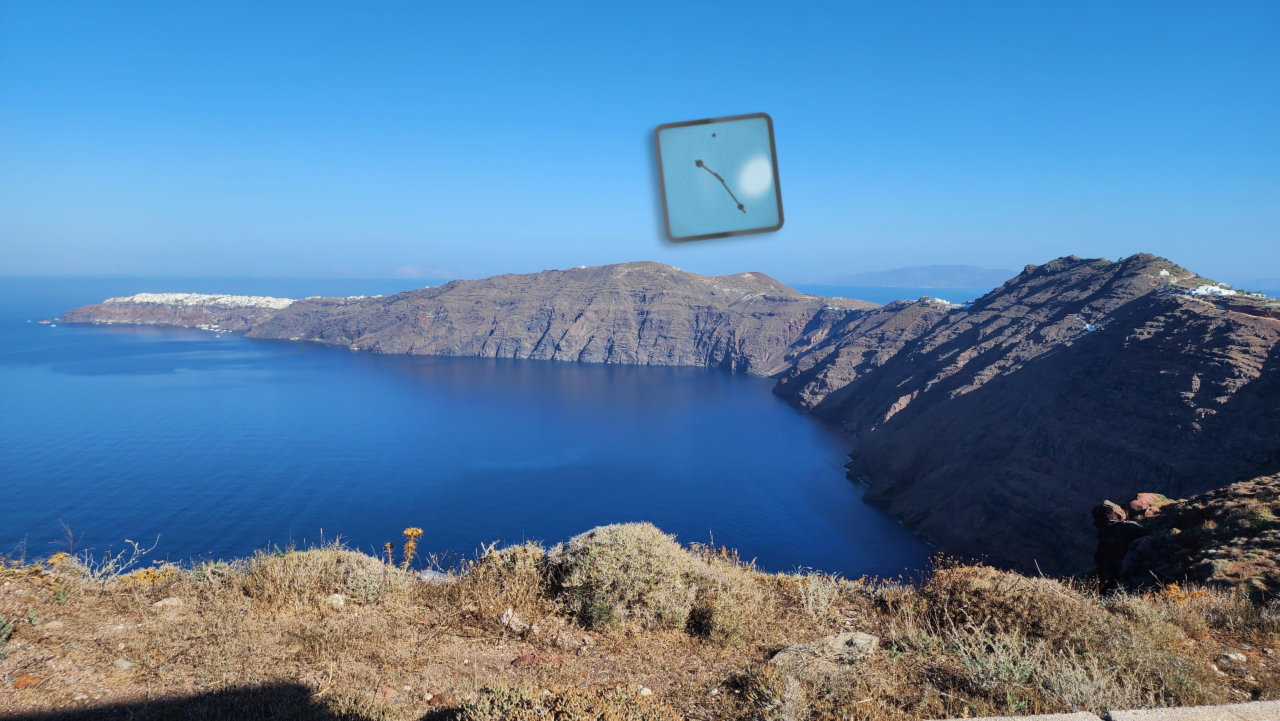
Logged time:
10h25
